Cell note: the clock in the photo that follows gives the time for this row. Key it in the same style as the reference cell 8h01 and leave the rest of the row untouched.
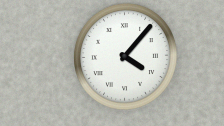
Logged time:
4h07
